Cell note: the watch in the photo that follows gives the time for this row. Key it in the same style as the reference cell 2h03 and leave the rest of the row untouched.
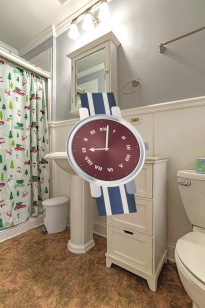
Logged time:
9h02
